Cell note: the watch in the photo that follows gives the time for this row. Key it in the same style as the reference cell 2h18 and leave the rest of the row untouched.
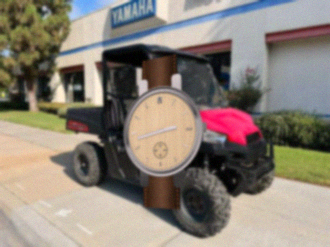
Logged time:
2h43
